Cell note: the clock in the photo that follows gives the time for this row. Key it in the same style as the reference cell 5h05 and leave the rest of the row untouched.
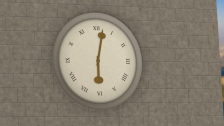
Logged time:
6h02
